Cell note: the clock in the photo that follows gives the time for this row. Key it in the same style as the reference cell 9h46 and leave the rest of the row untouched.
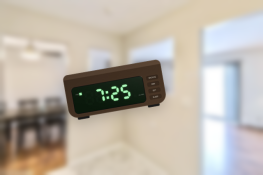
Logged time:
7h25
